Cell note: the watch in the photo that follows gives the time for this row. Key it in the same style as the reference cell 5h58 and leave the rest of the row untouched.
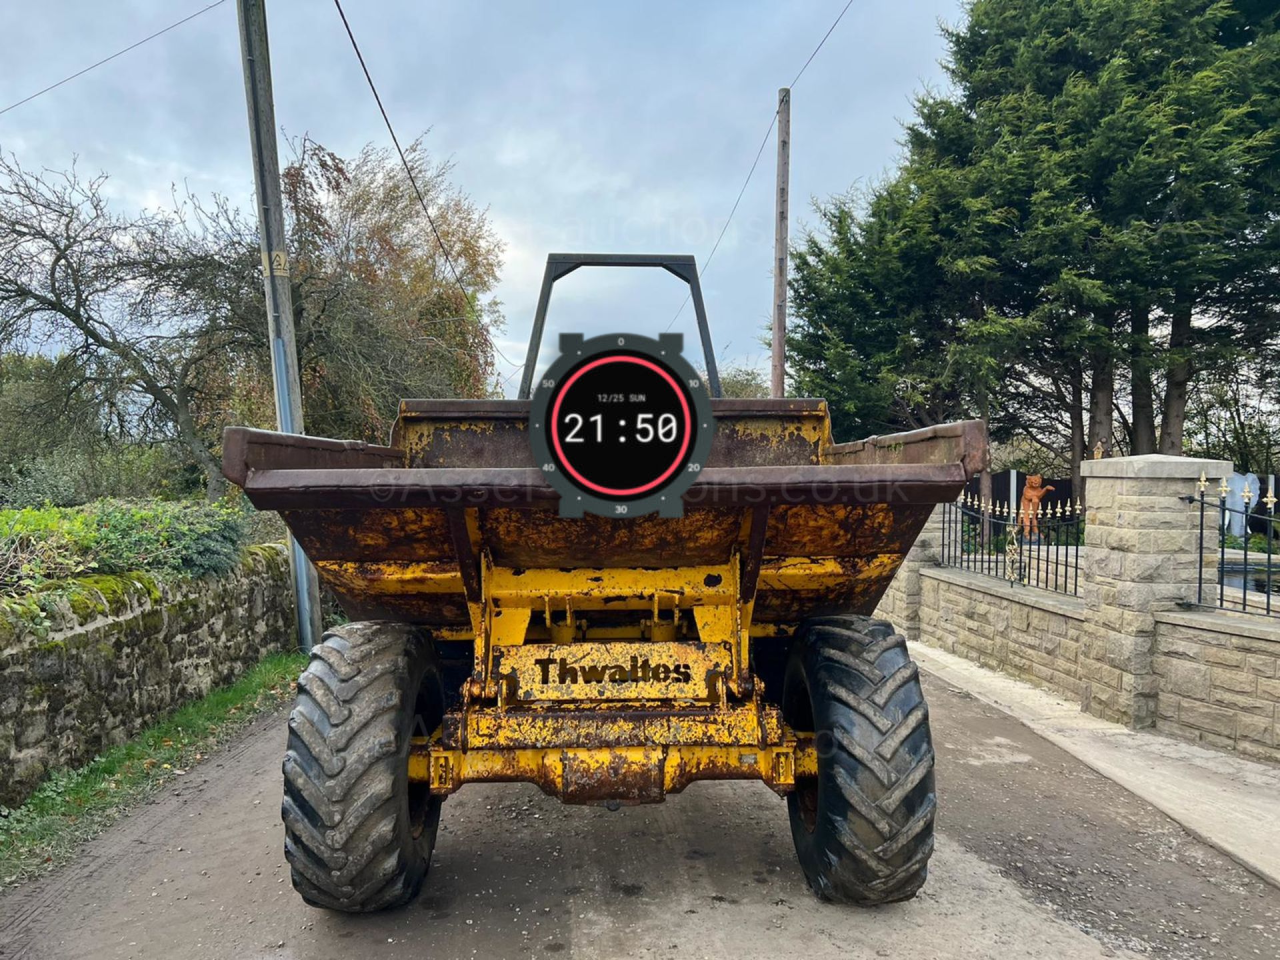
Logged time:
21h50
